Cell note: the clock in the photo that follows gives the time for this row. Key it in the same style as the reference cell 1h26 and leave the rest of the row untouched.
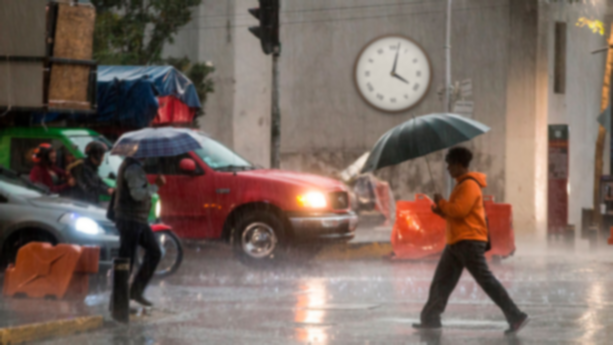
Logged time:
4h02
